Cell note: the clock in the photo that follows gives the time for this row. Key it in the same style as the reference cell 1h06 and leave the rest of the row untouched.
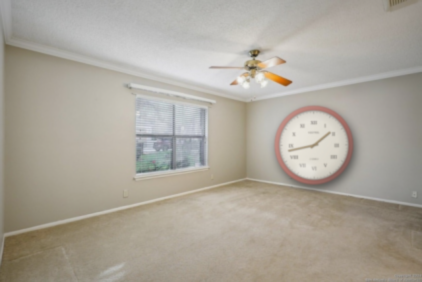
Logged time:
1h43
